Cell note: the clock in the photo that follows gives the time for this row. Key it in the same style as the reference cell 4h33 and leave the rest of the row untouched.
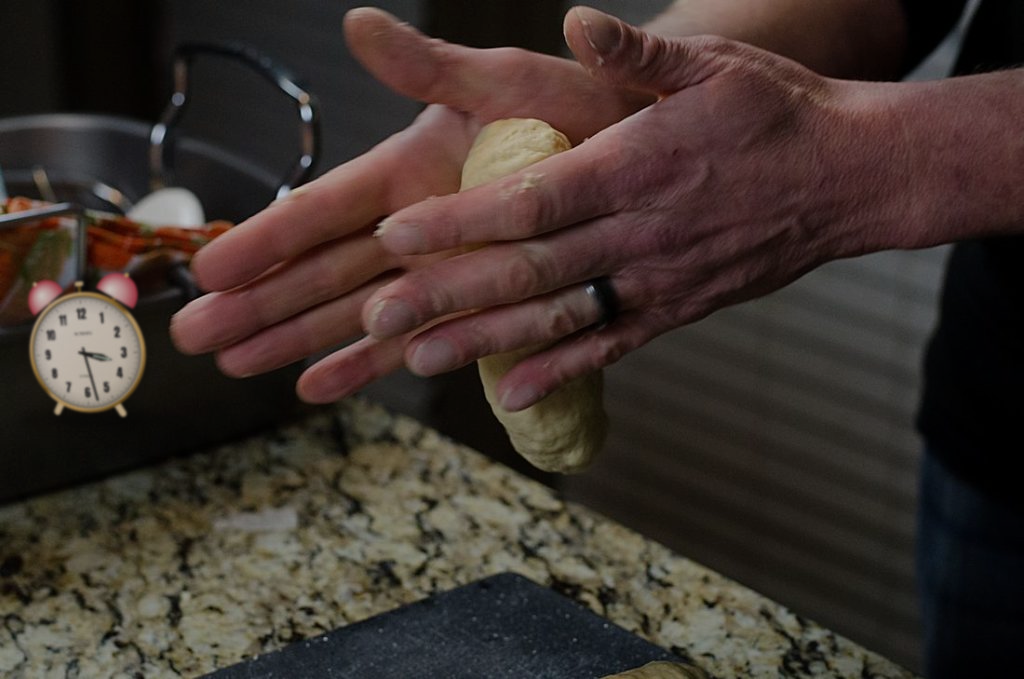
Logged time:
3h28
